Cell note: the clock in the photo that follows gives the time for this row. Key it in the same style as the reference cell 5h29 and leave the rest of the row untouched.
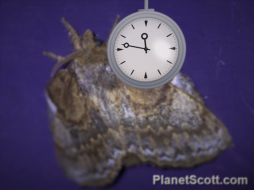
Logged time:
11h47
